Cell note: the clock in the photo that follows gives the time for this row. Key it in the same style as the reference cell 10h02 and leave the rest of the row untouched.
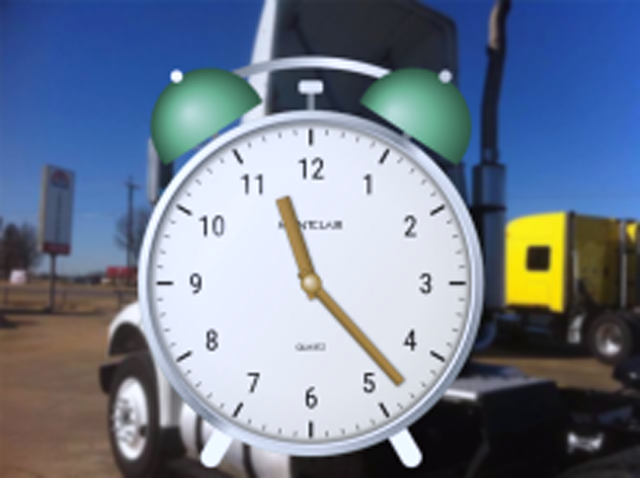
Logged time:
11h23
